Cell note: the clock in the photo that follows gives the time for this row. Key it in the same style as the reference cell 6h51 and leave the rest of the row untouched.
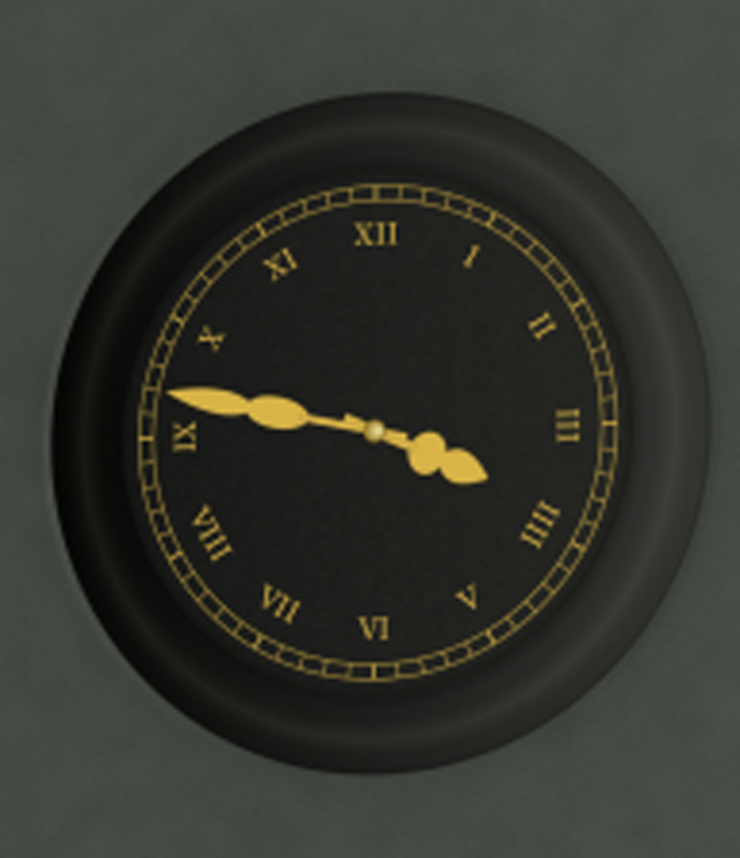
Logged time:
3h47
